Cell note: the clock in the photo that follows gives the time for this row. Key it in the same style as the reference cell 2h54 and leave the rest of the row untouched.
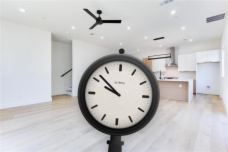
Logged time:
9h52
